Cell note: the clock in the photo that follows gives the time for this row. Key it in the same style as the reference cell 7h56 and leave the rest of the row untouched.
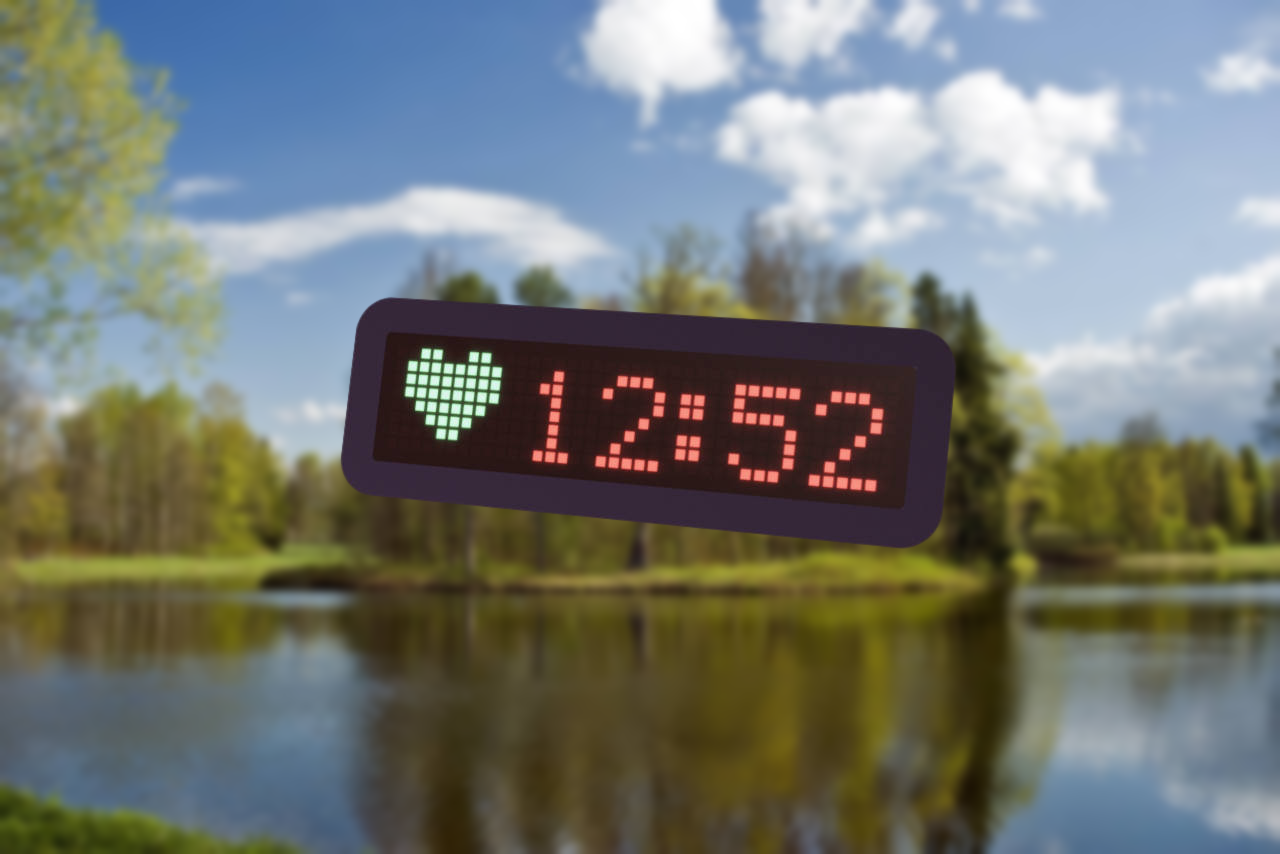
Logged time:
12h52
